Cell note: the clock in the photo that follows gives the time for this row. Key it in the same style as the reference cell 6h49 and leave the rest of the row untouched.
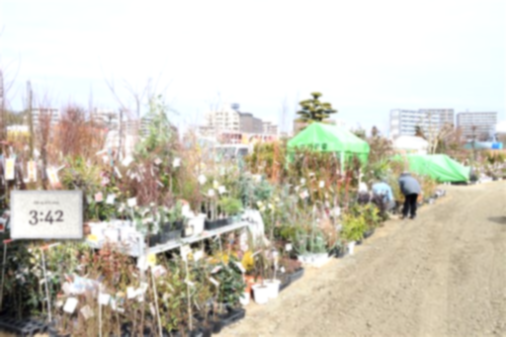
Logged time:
3h42
